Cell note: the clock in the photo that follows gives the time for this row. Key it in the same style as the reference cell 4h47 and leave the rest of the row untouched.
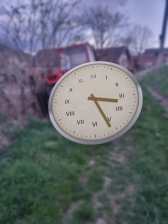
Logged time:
3h26
